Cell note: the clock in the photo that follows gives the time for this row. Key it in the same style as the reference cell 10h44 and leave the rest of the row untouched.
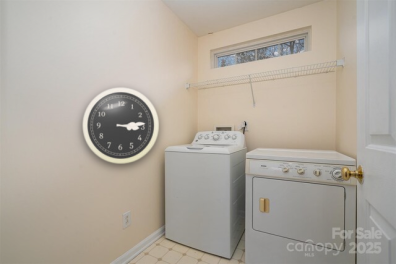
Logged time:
3h14
